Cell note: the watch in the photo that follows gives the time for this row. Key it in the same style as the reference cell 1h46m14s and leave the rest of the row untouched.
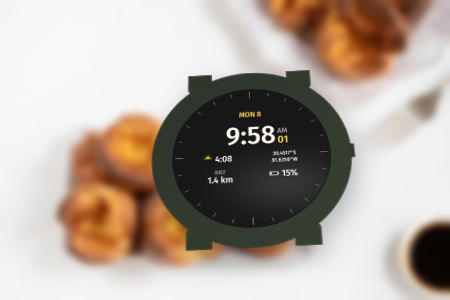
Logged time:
9h58m01s
